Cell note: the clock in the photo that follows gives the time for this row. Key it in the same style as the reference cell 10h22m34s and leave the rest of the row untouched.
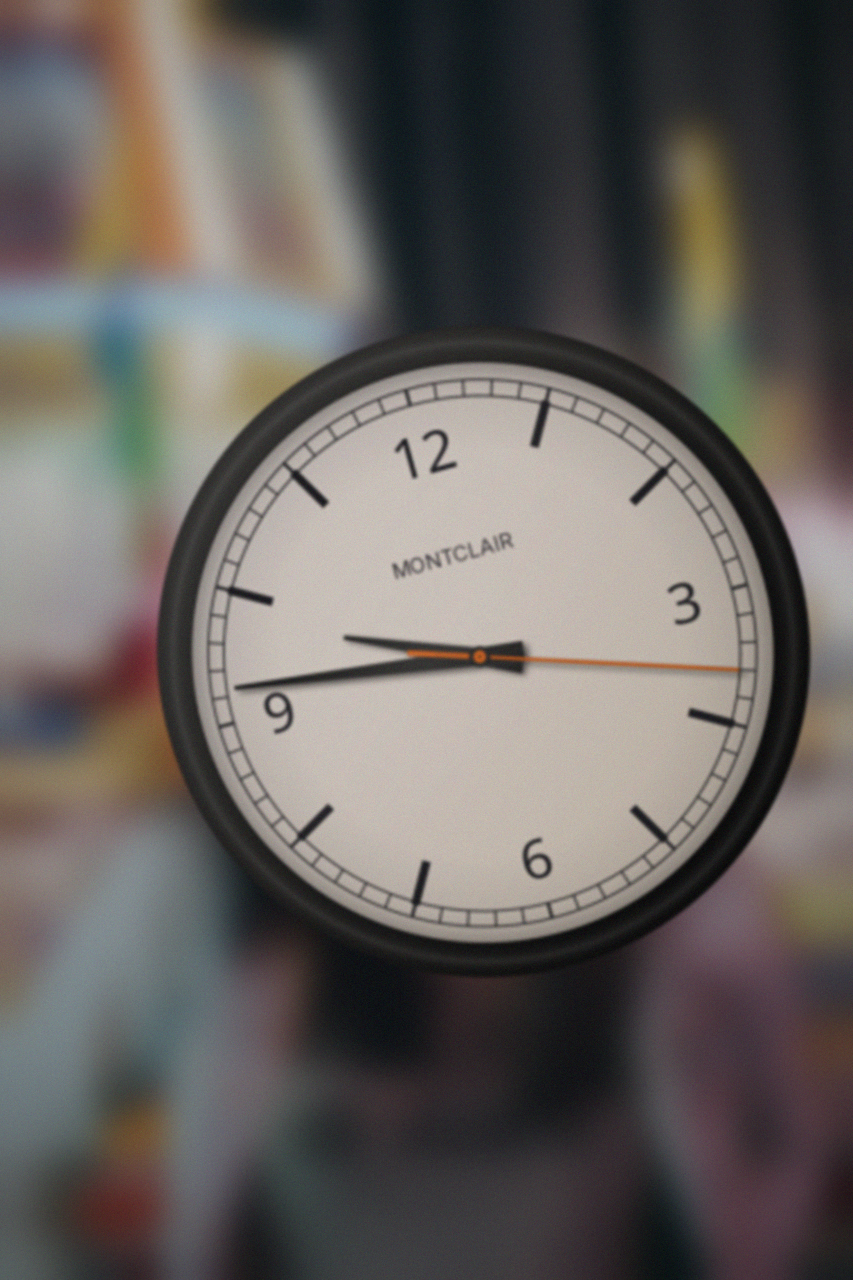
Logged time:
9h46m18s
